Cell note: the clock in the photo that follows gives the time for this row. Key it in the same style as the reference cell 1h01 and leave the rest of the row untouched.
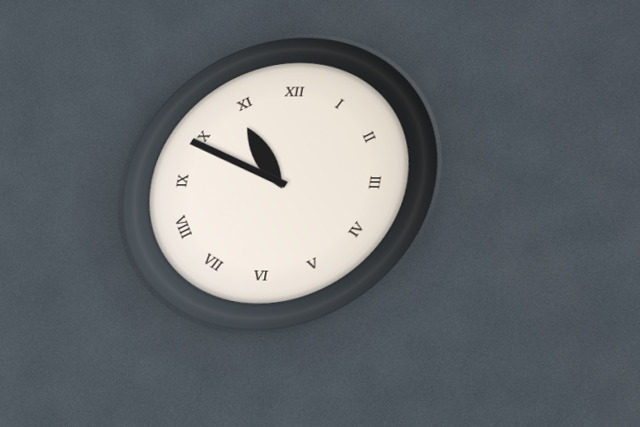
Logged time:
10h49
